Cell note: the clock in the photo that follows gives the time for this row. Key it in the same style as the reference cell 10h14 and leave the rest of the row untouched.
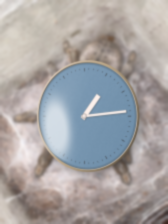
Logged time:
1h14
